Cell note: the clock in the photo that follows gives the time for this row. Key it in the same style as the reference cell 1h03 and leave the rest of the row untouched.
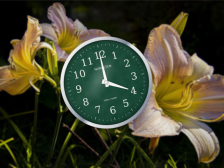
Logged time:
4h00
